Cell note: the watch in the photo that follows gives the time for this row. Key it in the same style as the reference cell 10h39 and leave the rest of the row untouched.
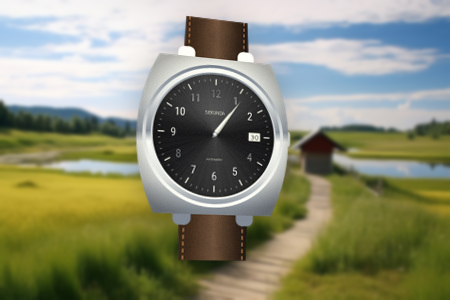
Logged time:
1h06
